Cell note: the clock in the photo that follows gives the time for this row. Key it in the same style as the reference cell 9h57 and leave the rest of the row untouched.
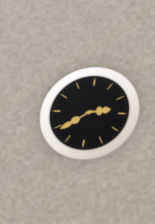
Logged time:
2h39
